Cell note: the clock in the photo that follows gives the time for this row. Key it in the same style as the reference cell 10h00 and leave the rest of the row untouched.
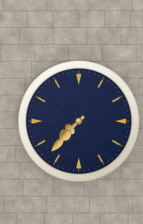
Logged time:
7h37
